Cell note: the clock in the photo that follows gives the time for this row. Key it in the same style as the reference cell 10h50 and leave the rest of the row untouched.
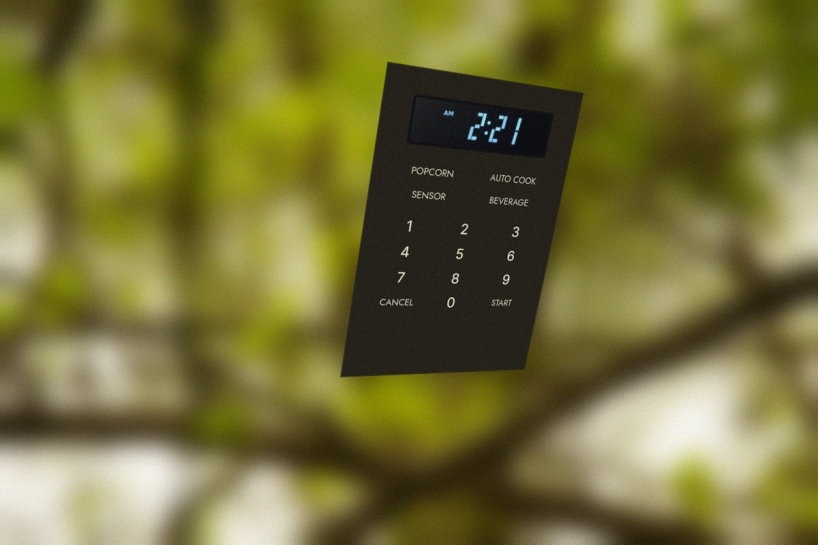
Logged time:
2h21
